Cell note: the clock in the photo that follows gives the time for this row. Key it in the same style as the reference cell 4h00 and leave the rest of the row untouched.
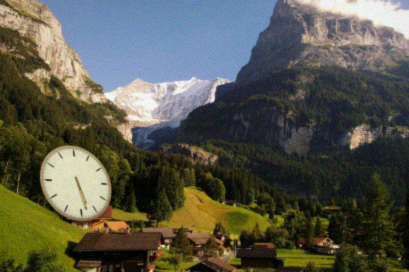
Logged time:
5h28
